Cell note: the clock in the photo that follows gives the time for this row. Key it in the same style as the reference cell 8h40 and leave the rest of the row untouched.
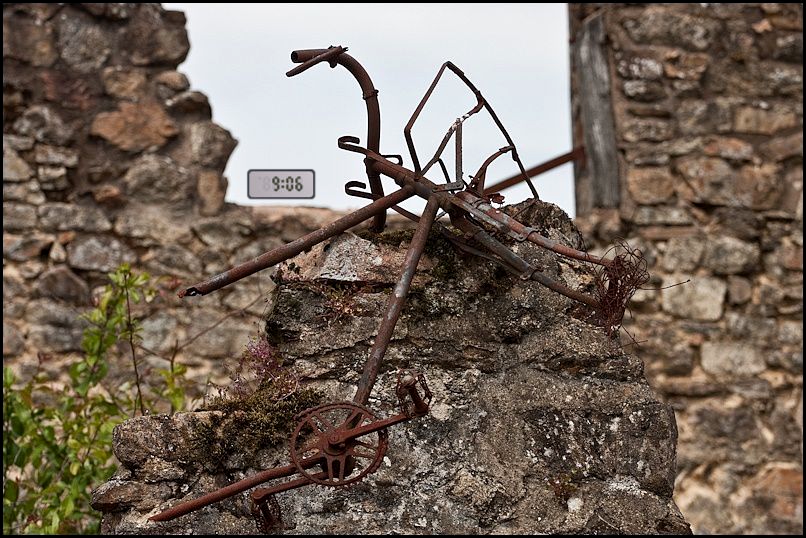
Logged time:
9h06
